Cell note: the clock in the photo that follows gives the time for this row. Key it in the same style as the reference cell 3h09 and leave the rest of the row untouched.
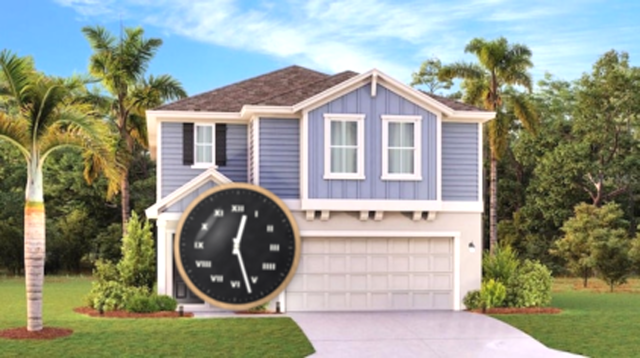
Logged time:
12h27
